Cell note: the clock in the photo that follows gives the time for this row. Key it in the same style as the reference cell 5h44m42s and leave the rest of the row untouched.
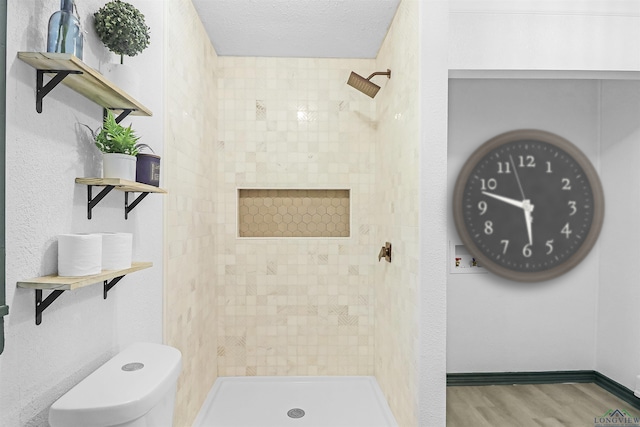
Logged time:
5h47m57s
